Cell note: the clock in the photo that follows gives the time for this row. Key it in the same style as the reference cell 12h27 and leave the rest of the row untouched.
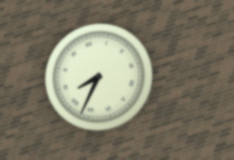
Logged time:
8h37
